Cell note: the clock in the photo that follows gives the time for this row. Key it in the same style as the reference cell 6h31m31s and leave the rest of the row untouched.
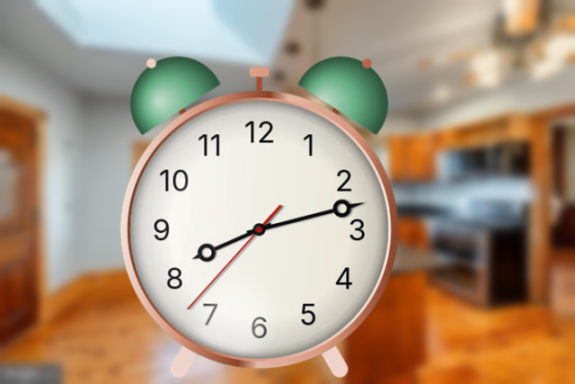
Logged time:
8h12m37s
